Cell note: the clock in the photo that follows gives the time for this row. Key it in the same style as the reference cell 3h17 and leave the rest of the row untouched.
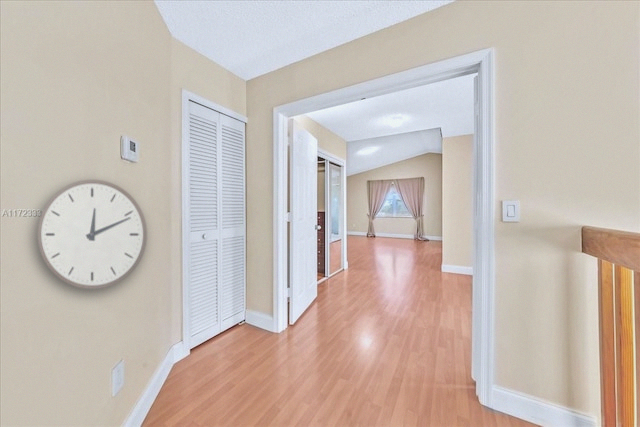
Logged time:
12h11
